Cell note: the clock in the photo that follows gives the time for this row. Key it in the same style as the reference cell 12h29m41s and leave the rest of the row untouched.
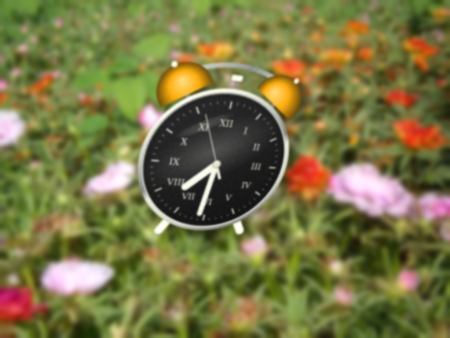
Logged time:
7h30m56s
